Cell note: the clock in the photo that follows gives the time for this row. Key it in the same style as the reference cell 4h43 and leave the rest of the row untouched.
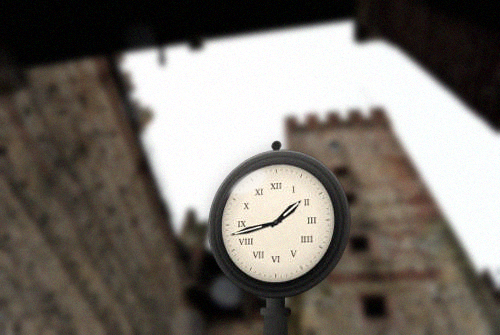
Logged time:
1h43
